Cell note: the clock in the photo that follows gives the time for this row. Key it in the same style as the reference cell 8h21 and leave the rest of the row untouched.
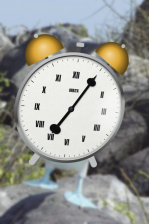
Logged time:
7h05
